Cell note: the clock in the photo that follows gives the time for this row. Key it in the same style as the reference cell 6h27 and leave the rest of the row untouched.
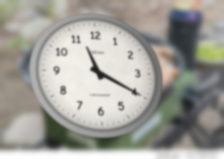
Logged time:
11h20
